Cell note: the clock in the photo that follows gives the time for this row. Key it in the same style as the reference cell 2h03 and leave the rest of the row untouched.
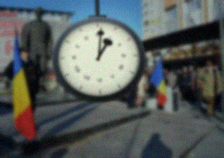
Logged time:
1h01
